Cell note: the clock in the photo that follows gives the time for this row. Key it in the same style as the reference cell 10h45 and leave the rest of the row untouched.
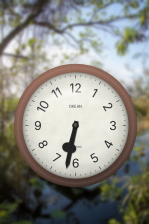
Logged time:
6h32
